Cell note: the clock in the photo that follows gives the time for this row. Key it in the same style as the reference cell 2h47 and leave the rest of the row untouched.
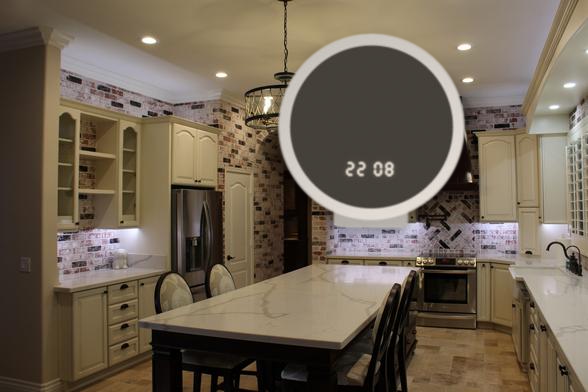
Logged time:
22h08
